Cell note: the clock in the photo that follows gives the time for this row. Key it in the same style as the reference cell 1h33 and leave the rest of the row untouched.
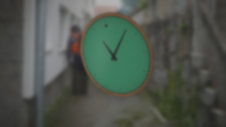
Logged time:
11h07
